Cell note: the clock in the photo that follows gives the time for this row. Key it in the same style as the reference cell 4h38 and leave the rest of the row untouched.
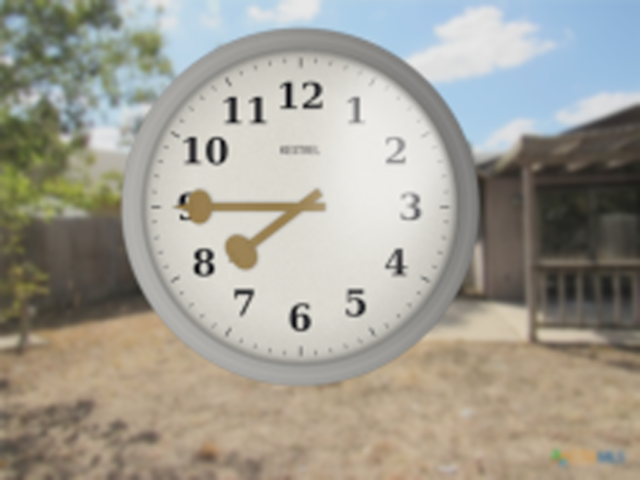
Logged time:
7h45
